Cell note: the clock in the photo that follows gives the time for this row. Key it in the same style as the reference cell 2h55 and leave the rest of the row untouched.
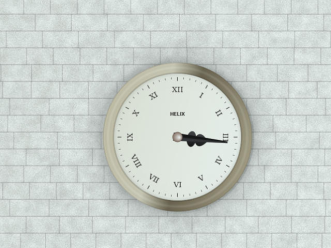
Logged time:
3h16
